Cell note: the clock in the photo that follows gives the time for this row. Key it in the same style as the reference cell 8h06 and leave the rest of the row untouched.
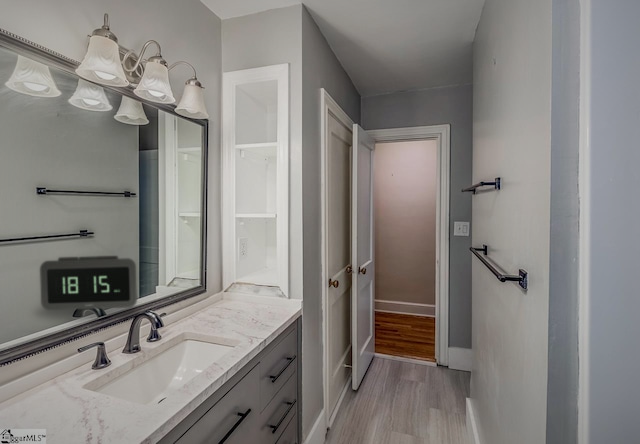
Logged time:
18h15
